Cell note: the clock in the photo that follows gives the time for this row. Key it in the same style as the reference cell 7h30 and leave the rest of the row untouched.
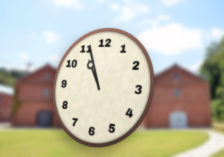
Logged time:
10h56
